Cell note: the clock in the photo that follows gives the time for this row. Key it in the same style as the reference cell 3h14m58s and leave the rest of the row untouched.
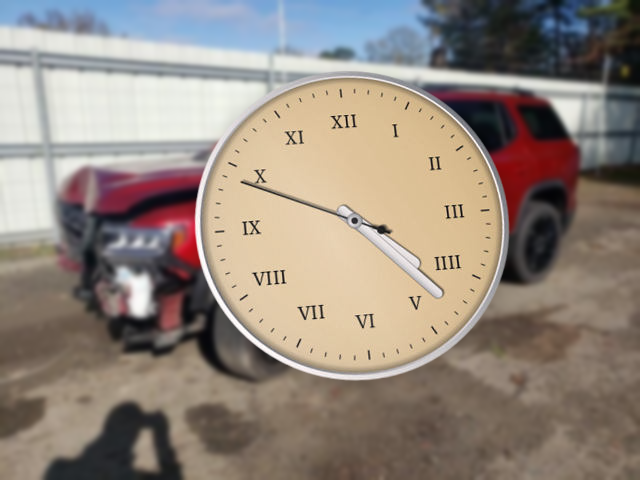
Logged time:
4h22m49s
